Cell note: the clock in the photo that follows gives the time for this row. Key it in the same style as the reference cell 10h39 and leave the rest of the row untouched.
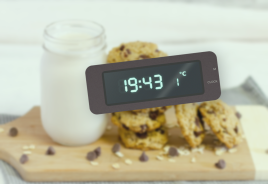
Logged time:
19h43
